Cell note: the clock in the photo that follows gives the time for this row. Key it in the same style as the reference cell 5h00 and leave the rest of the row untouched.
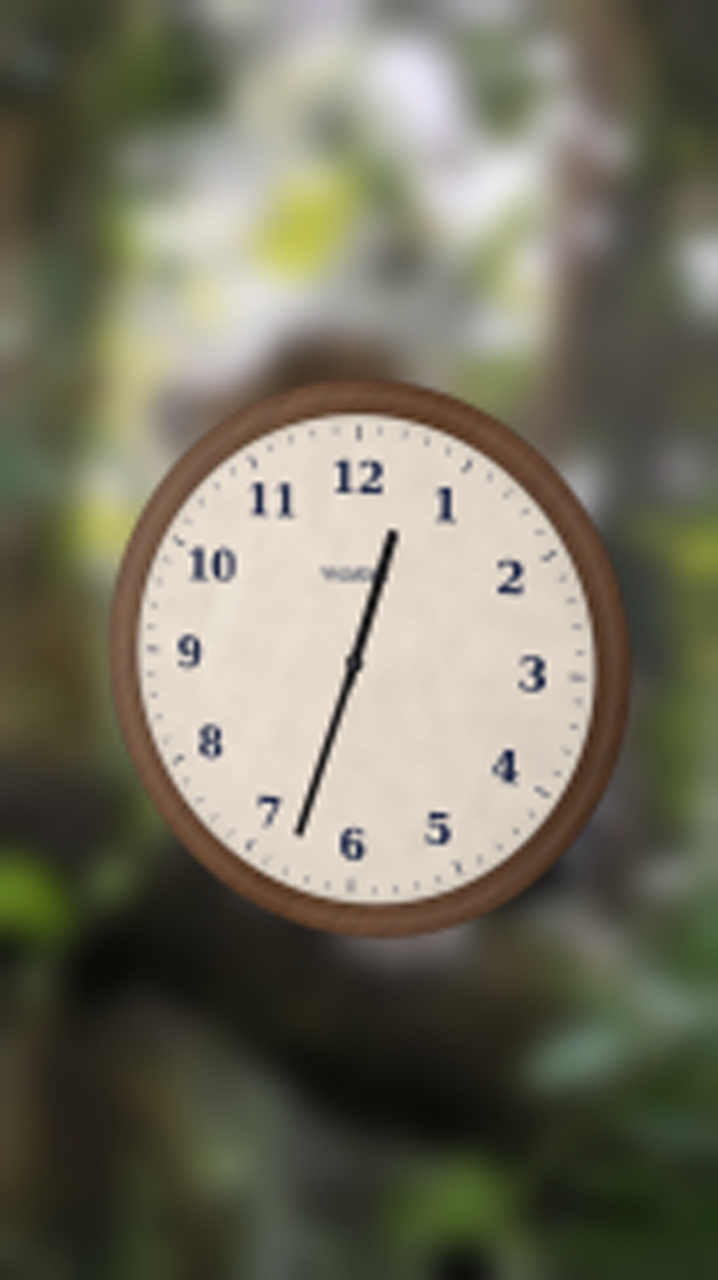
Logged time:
12h33
